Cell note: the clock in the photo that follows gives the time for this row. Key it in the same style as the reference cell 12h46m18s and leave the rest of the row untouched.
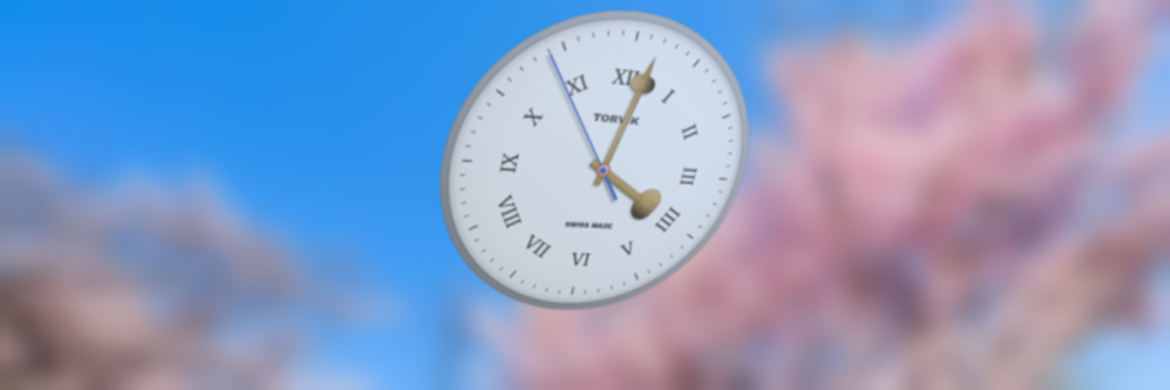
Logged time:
4h01m54s
